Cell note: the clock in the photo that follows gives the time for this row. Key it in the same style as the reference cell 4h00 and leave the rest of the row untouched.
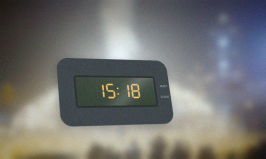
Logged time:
15h18
